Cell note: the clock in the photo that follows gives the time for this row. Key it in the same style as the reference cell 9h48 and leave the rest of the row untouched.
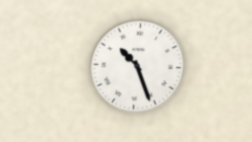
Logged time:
10h26
